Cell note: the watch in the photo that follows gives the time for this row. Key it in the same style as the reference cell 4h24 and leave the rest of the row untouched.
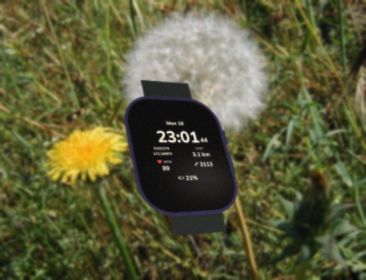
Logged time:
23h01
